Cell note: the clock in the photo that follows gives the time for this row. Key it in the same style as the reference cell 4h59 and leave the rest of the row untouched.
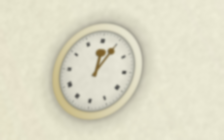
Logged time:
12h05
